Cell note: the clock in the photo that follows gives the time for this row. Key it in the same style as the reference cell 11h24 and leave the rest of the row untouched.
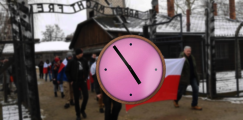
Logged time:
4h54
